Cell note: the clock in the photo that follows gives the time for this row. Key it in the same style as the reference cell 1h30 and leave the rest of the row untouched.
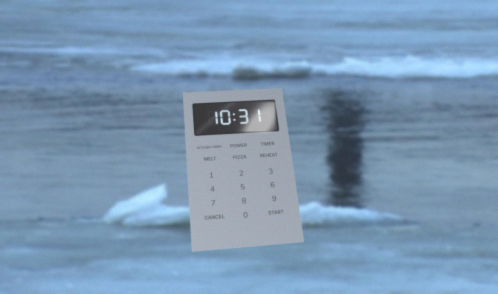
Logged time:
10h31
